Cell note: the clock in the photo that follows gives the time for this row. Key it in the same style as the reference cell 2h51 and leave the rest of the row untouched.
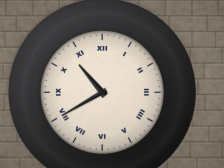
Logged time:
10h40
